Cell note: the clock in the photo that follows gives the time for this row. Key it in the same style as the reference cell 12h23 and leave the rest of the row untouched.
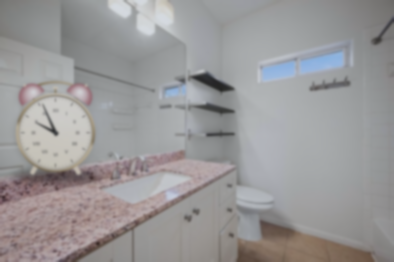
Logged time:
9h56
